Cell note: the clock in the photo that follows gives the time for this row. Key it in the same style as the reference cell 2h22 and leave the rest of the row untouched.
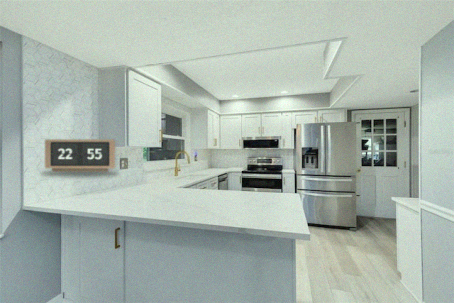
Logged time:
22h55
